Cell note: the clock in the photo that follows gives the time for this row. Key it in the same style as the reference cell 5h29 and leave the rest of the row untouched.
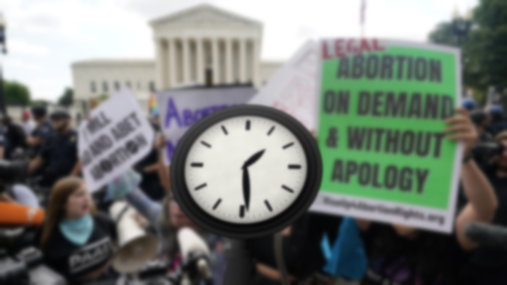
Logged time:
1h29
